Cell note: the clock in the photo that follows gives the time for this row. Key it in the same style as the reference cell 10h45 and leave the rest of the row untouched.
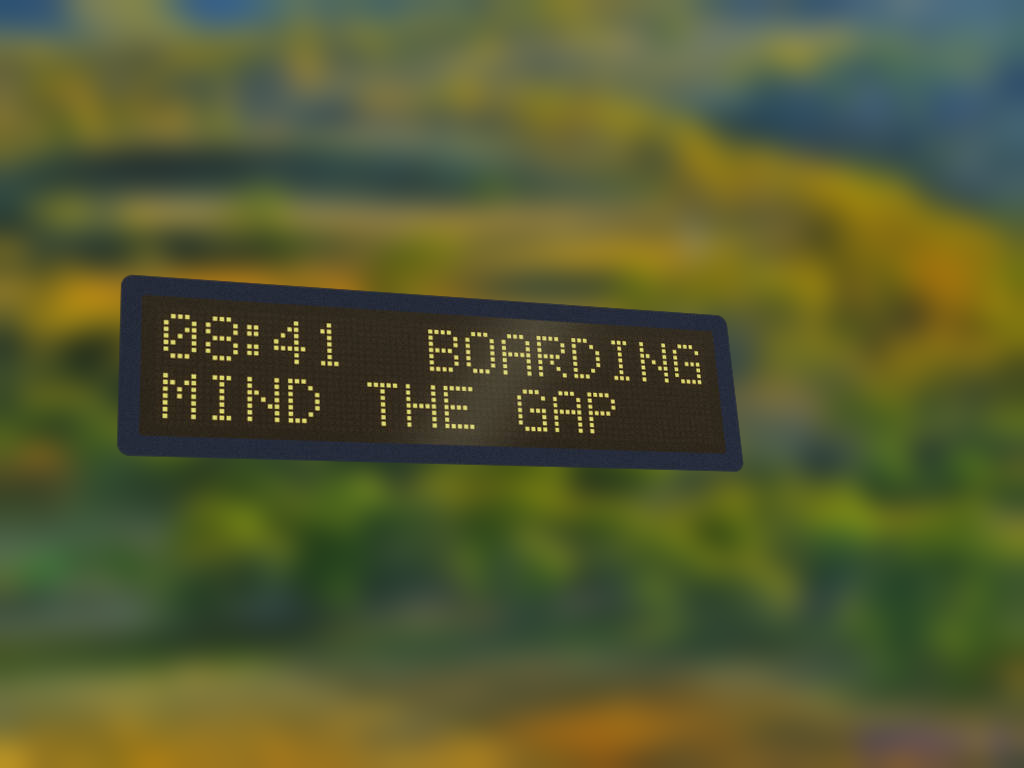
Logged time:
8h41
